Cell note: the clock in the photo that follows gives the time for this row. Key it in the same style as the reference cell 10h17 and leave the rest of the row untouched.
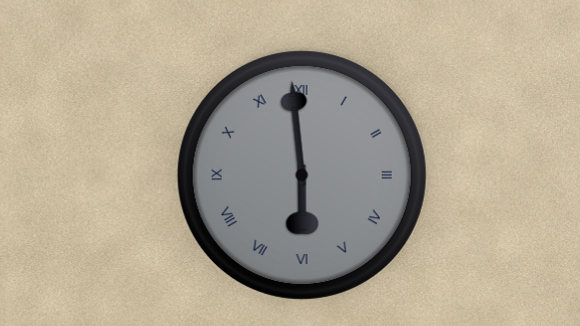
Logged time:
5h59
